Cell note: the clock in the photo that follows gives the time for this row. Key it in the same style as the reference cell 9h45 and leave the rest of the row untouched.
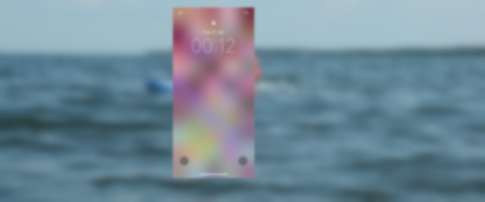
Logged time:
0h12
